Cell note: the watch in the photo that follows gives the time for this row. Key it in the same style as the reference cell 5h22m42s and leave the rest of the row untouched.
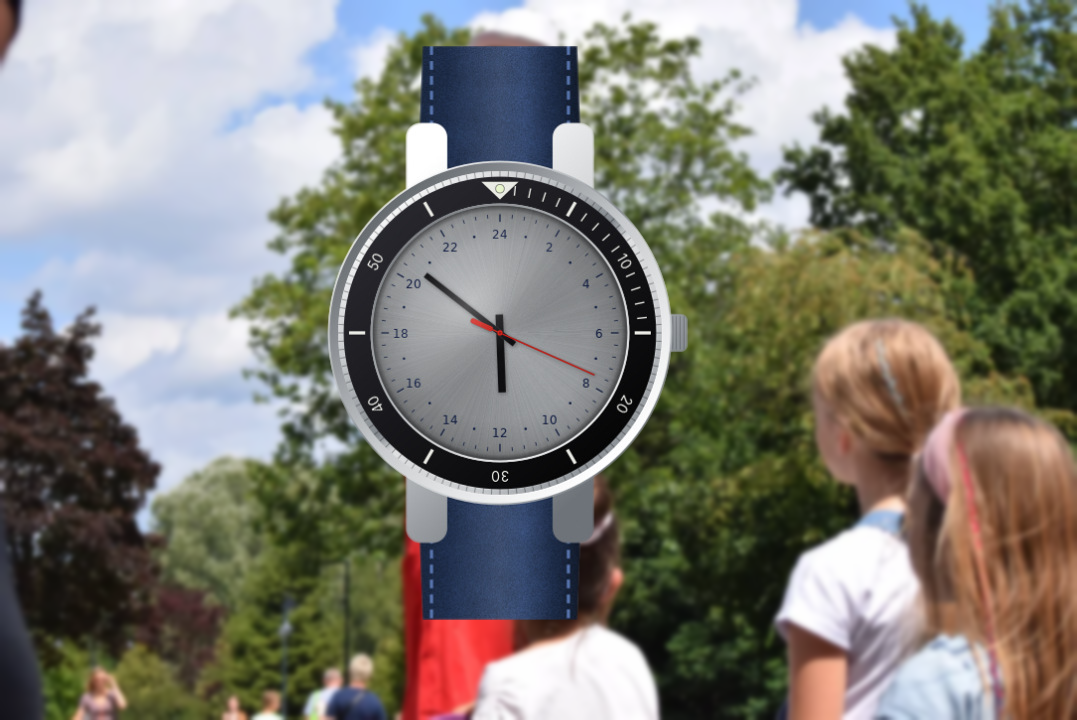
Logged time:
11h51m19s
